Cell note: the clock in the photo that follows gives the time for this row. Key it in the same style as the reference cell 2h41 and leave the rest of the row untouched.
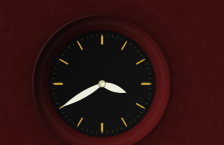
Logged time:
3h40
